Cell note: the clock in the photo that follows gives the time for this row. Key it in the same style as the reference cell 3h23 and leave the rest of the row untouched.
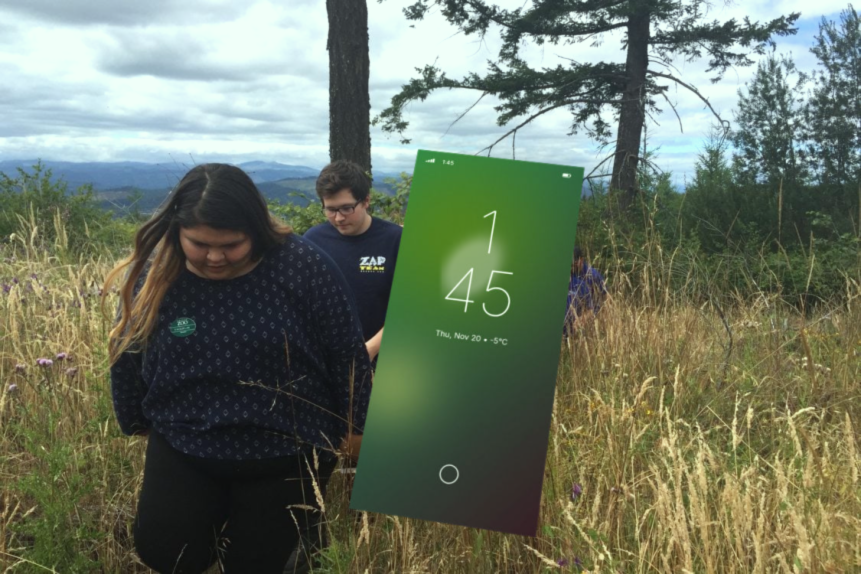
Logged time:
1h45
